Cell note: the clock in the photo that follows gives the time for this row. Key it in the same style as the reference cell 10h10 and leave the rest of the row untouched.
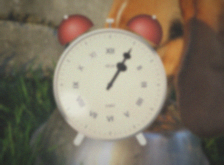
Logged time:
1h05
